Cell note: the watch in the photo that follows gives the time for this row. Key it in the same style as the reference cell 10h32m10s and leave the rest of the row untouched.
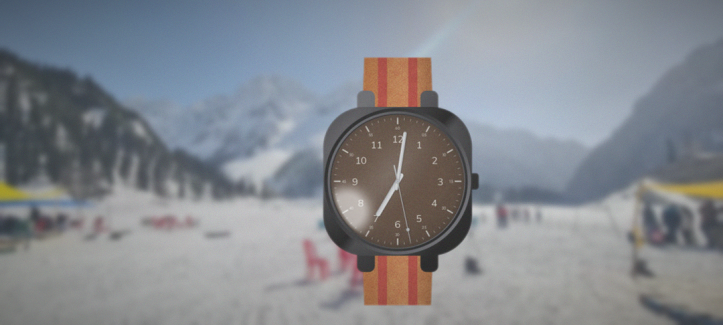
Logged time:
7h01m28s
